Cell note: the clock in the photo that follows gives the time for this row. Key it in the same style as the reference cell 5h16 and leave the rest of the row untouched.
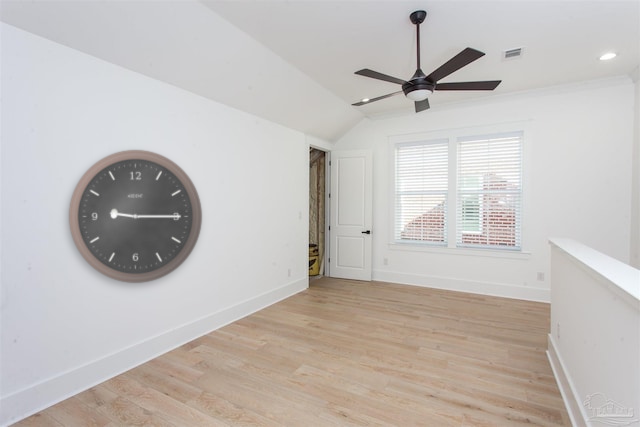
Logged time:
9h15
